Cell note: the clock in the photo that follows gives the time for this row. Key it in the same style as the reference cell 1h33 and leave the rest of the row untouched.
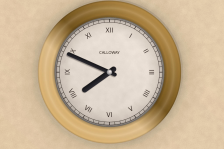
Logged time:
7h49
